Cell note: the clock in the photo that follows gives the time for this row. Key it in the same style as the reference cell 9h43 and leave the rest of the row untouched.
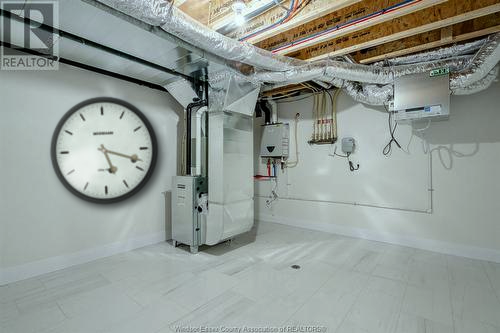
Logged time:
5h18
